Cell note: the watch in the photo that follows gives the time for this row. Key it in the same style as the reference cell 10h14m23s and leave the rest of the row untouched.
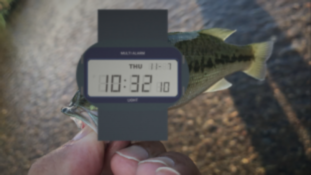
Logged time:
10h32m10s
